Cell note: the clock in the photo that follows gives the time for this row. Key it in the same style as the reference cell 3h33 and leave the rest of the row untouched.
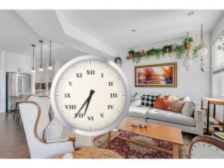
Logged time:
6h36
